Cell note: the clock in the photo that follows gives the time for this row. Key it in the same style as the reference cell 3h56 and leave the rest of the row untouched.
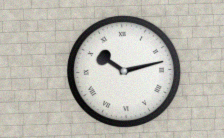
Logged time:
10h13
